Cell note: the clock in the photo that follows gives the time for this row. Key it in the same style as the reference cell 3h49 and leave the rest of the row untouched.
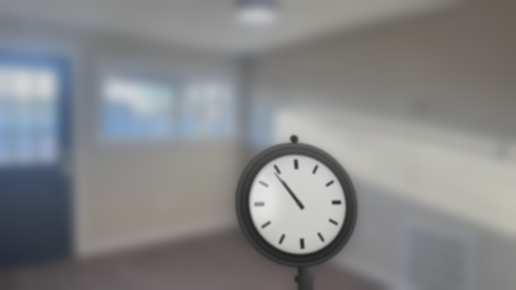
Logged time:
10h54
